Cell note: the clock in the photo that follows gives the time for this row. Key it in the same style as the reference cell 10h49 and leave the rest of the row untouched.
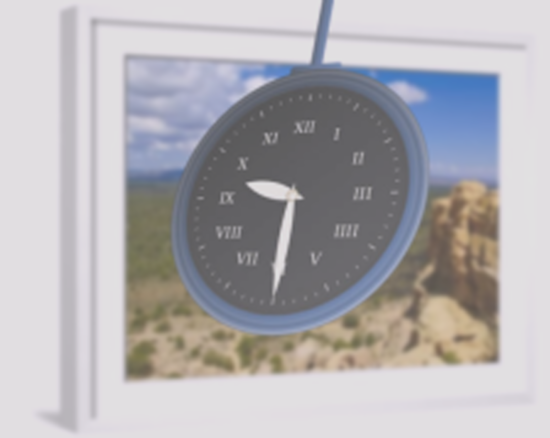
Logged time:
9h30
